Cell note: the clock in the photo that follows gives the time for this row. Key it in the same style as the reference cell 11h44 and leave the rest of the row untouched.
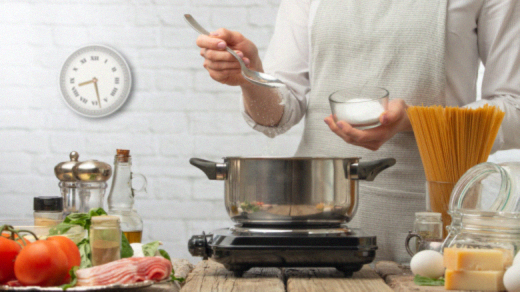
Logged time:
8h28
